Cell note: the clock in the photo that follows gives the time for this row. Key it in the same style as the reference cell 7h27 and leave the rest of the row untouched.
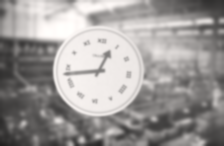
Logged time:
12h43
